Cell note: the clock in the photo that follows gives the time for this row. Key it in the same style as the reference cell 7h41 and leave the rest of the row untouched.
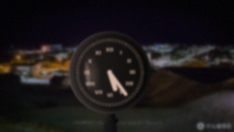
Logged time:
5h24
